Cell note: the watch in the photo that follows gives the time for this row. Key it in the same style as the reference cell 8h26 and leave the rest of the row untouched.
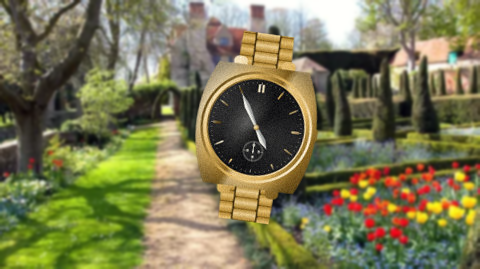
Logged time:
4h55
